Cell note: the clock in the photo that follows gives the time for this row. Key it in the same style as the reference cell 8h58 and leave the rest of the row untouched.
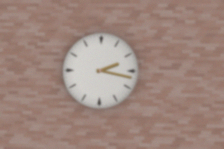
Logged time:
2h17
